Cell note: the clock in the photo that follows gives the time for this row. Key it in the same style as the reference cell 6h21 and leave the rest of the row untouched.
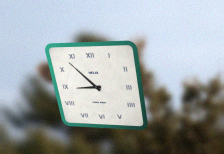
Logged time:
8h53
